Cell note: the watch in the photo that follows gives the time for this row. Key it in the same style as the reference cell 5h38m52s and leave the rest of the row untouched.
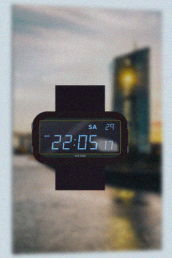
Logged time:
22h05m17s
